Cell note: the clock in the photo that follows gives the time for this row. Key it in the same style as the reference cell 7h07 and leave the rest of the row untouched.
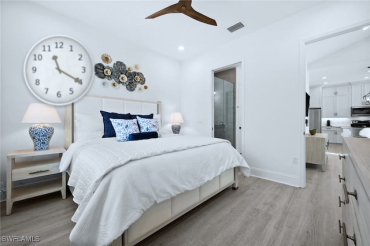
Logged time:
11h20
